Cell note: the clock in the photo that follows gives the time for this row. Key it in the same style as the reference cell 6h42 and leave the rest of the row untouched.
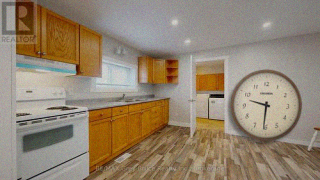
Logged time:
9h31
